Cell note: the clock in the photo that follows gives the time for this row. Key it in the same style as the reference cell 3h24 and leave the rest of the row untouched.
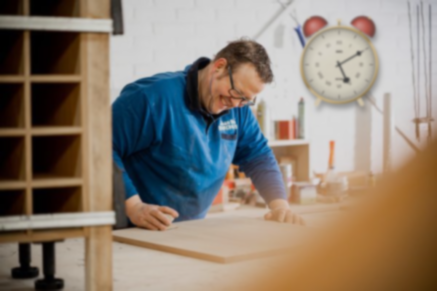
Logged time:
5h10
